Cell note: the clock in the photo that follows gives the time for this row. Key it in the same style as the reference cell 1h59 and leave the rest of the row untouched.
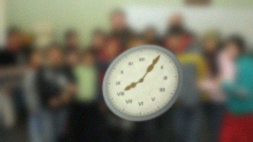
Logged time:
8h06
